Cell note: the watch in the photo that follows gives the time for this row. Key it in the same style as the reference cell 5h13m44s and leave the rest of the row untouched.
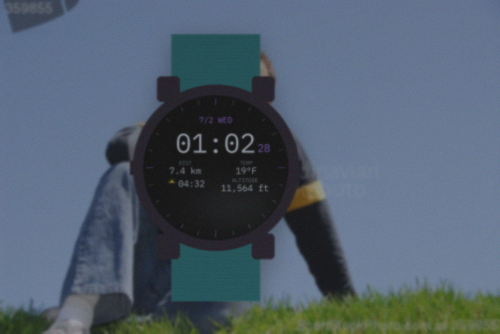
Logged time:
1h02m28s
